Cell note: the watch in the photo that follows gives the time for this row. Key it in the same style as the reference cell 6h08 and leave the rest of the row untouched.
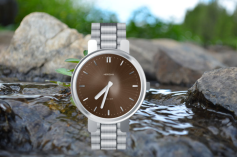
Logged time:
7h33
